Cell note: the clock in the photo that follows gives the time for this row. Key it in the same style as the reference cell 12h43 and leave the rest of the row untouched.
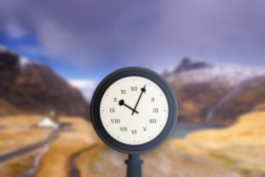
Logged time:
10h04
